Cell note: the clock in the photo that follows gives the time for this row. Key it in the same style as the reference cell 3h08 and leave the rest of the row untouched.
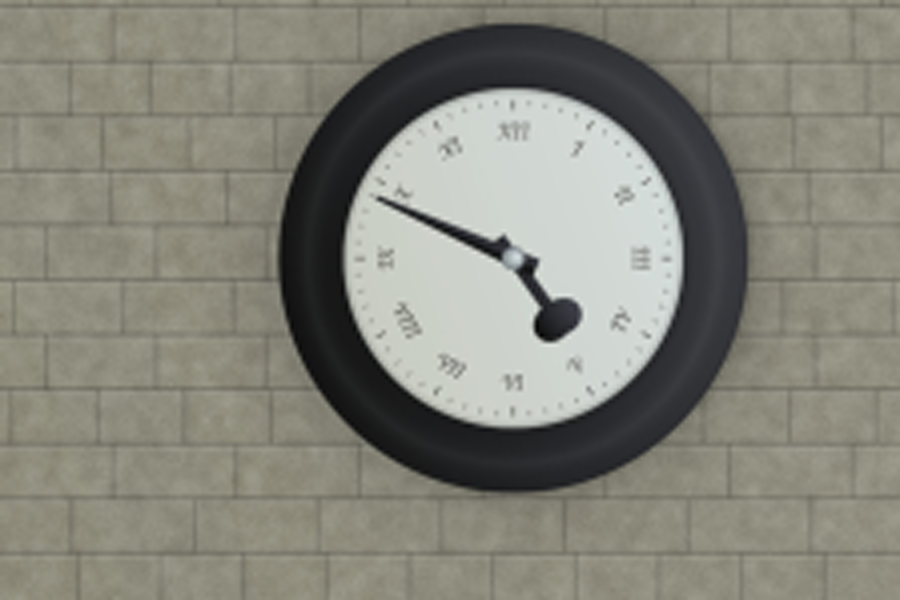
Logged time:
4h49
